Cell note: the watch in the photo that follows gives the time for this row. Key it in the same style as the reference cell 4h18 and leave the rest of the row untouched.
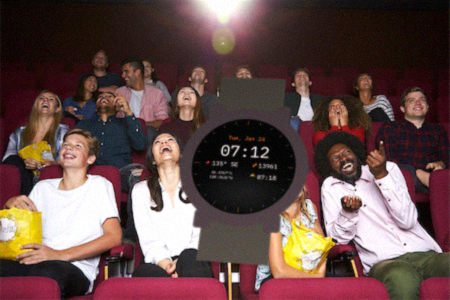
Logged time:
7h12
